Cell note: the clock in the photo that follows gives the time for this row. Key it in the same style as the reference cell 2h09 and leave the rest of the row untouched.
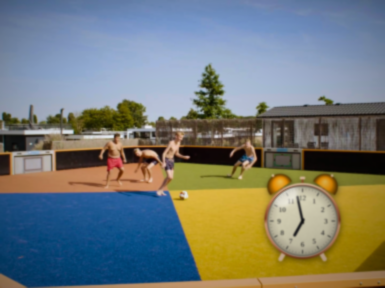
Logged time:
6h58
